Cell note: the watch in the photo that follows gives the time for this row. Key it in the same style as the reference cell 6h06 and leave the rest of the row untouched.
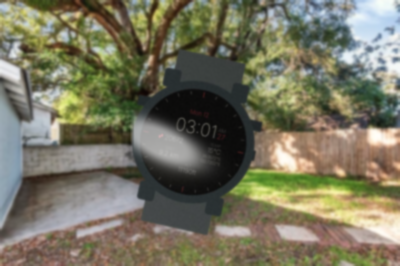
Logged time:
3h01
